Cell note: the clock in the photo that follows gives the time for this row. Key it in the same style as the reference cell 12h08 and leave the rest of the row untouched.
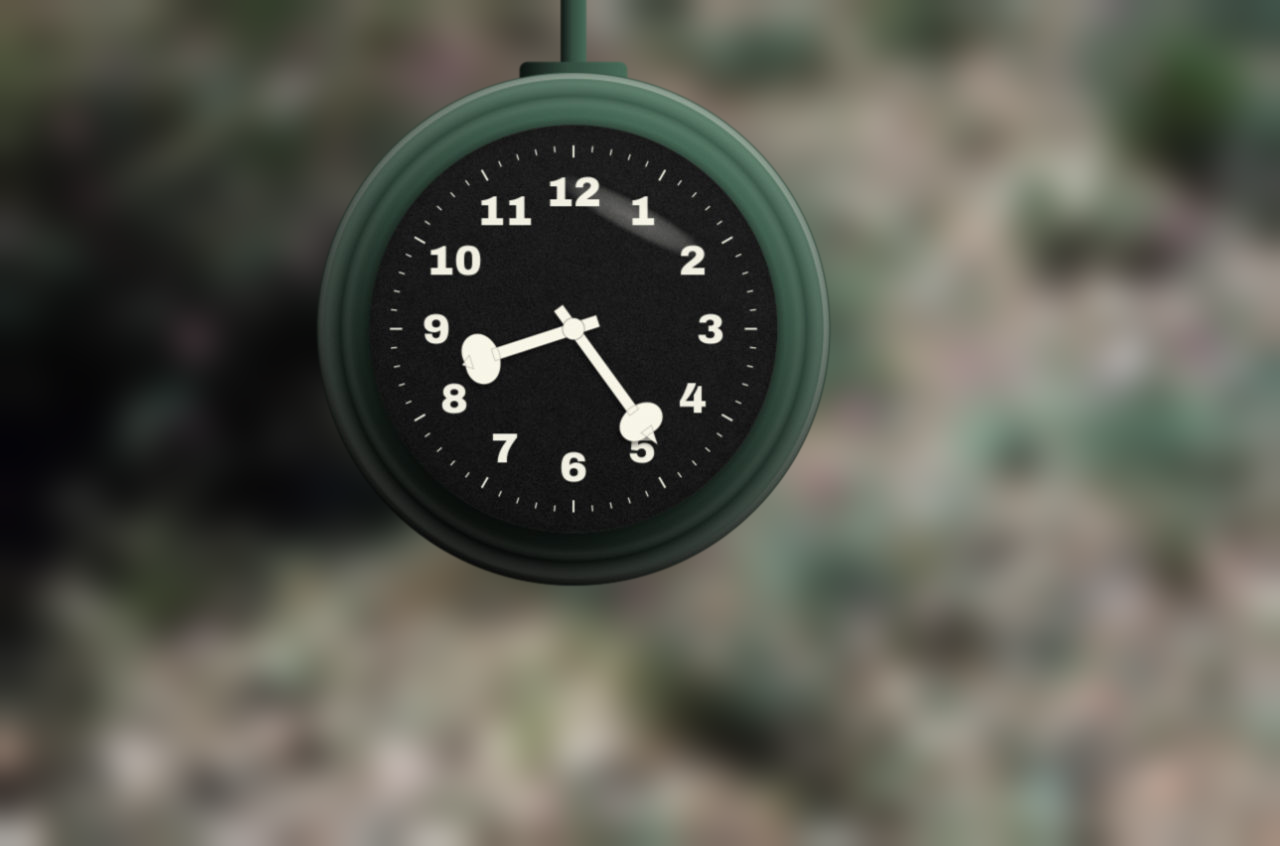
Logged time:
8h24
